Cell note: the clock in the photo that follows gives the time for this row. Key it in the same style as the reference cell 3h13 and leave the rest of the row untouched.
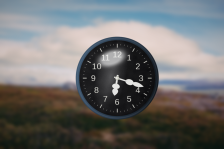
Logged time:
6h18
